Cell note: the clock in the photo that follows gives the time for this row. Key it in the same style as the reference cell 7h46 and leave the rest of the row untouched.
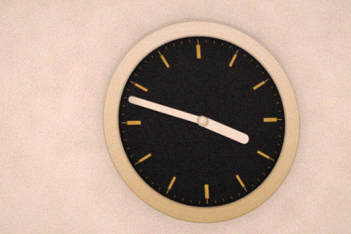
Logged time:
3h48
